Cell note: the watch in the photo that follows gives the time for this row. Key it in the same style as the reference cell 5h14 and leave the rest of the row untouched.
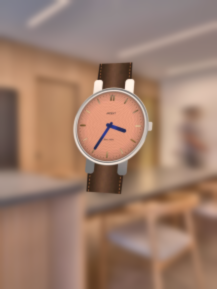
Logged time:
3h35
